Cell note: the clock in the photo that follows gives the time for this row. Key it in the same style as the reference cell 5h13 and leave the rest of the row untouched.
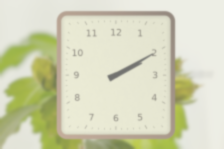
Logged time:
2h10
